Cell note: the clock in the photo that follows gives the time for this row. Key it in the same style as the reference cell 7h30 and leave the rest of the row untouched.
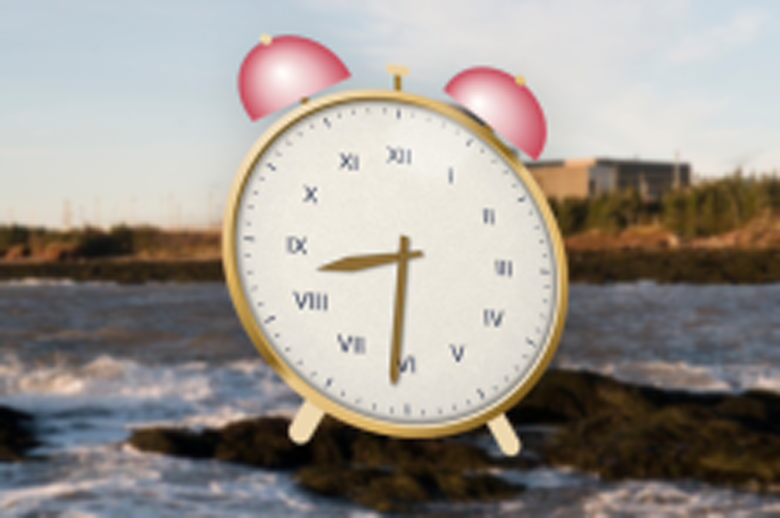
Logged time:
8h31
